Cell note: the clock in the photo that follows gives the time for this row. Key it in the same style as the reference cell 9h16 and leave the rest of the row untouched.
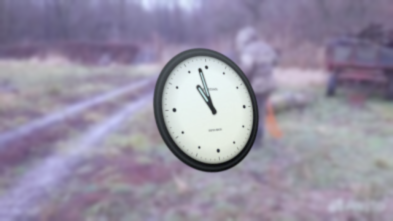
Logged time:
10h58
